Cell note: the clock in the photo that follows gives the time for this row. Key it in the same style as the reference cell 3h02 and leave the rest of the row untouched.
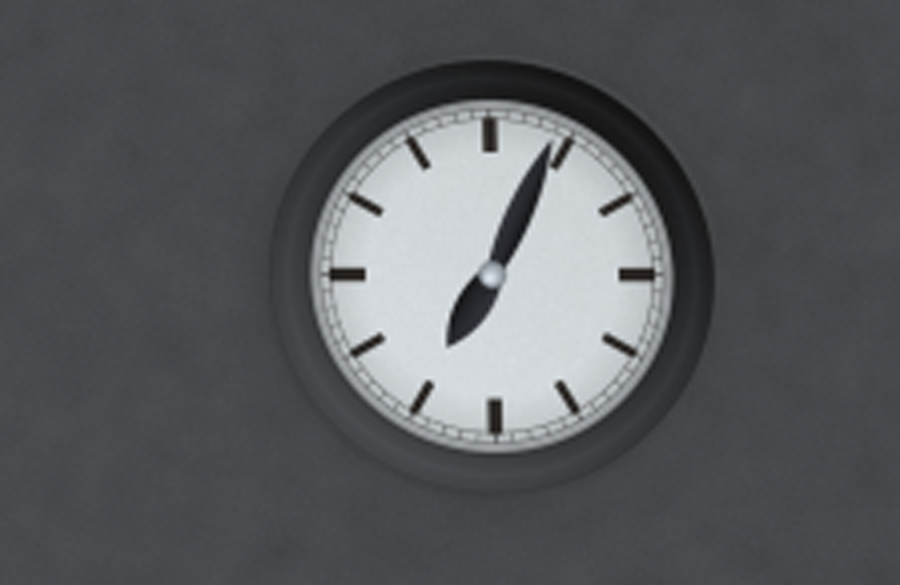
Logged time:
7h04
